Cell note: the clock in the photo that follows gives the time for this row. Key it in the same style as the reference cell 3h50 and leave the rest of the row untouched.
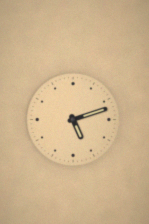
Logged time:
5h12
